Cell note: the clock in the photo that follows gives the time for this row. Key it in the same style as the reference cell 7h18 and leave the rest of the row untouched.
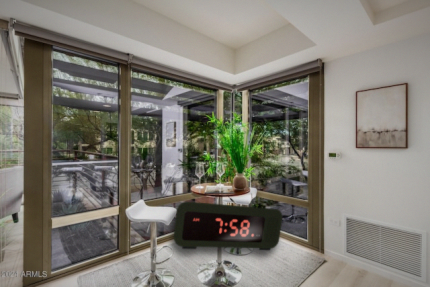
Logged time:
7h58
